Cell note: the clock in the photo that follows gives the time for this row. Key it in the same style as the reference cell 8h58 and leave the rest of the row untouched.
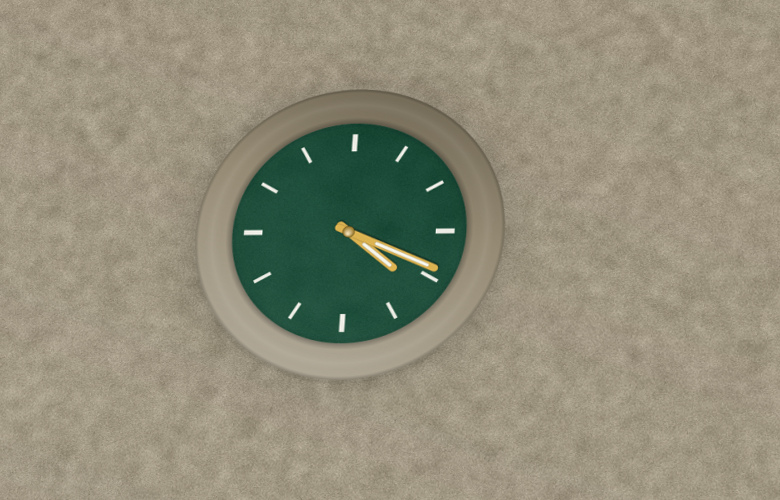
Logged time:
4h19
